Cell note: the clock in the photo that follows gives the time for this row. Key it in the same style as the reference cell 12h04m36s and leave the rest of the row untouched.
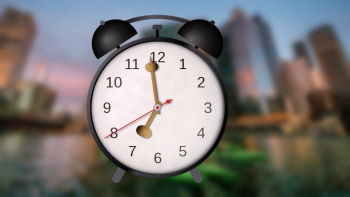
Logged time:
6h58m40s
